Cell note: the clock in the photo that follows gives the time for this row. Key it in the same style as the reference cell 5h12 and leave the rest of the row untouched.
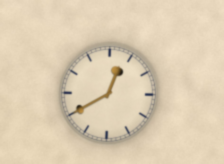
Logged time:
12h40
